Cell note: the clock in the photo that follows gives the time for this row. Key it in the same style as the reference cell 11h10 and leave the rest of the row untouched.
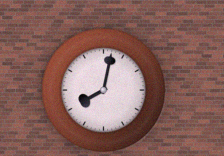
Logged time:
8h02
